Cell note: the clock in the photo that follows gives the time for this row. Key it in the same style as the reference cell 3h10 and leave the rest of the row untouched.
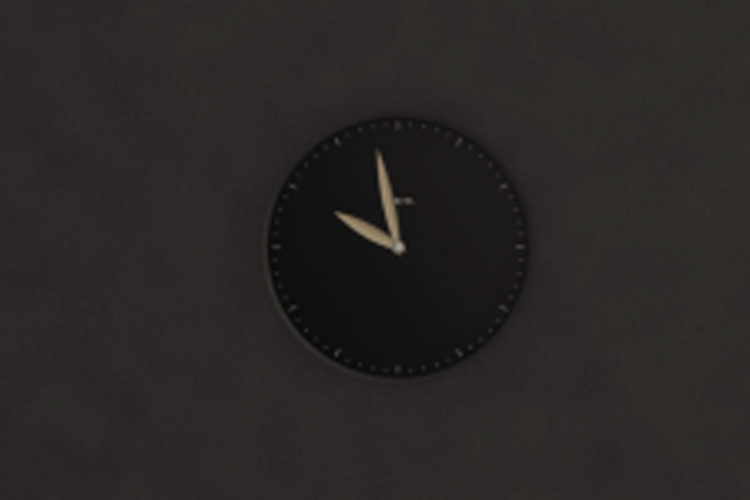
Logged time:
9h58
